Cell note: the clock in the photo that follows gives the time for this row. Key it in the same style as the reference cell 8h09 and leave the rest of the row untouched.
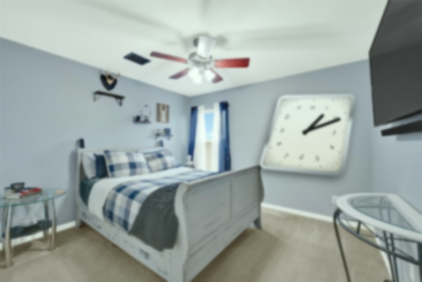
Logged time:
1h11
